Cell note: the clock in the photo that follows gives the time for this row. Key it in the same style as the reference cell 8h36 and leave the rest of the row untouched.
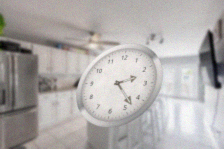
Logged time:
2h23
